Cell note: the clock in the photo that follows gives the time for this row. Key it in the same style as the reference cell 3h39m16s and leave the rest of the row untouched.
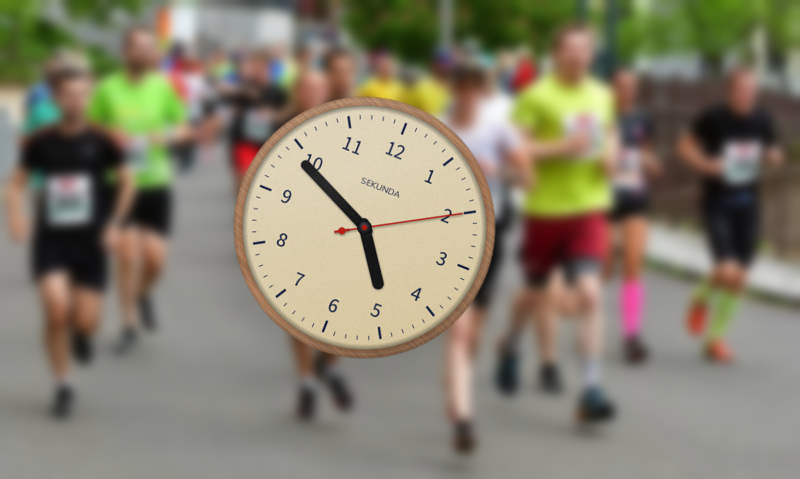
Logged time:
4h49m10s
